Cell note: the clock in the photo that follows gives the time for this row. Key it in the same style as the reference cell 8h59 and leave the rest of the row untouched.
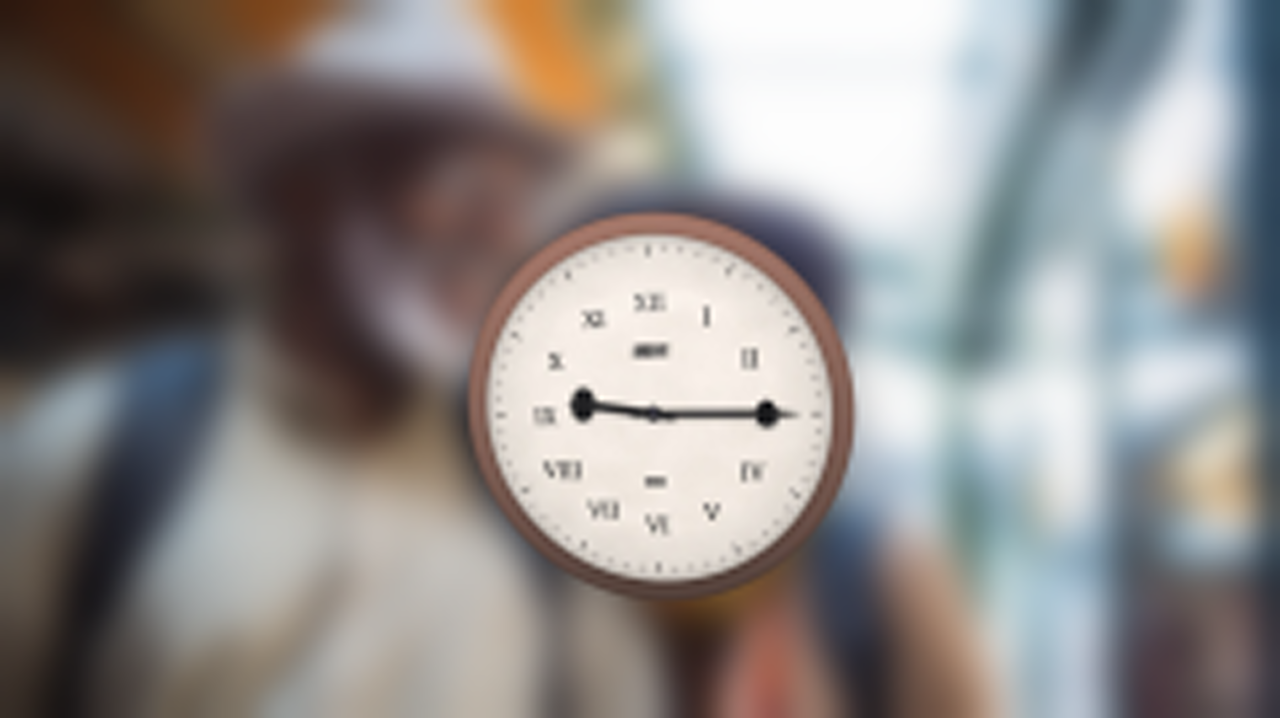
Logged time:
9h15
